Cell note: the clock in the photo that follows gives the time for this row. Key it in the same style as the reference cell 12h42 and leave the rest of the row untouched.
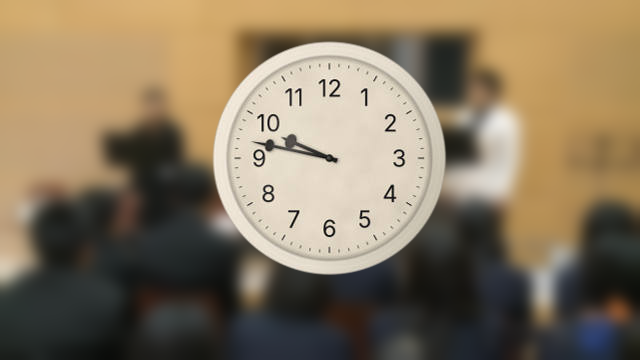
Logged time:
9h47
